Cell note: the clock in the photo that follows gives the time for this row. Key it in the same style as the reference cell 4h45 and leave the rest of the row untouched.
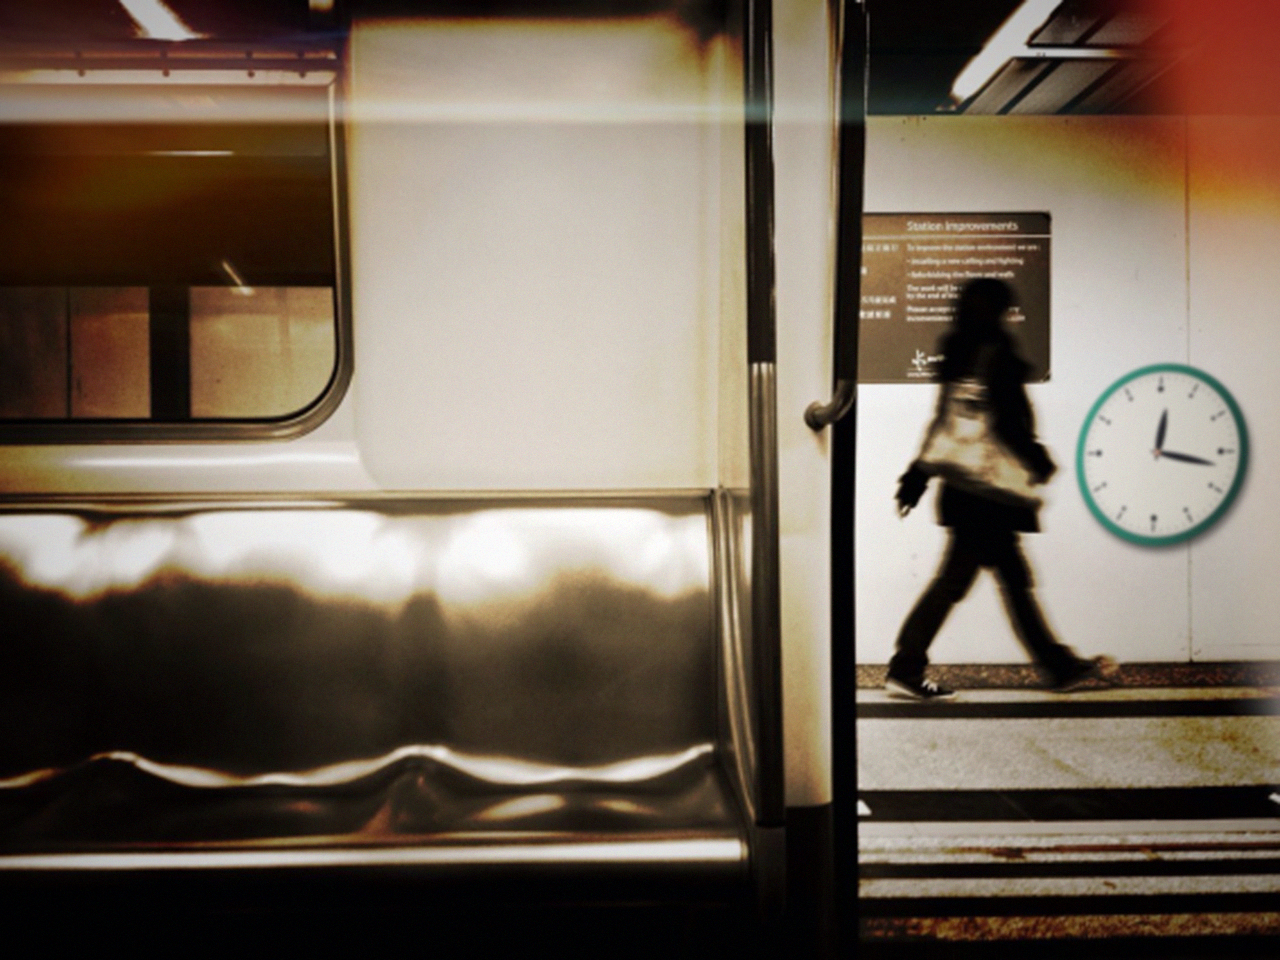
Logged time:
12h17
